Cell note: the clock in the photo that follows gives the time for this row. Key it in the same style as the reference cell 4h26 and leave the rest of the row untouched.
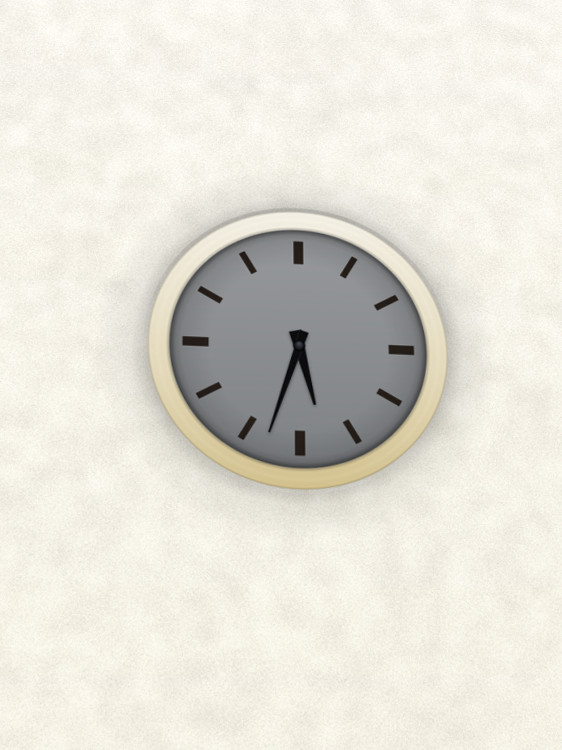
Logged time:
5h33
